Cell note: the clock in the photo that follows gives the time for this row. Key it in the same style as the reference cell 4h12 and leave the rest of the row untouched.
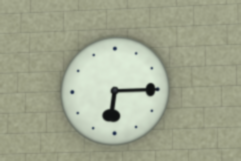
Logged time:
6h15
